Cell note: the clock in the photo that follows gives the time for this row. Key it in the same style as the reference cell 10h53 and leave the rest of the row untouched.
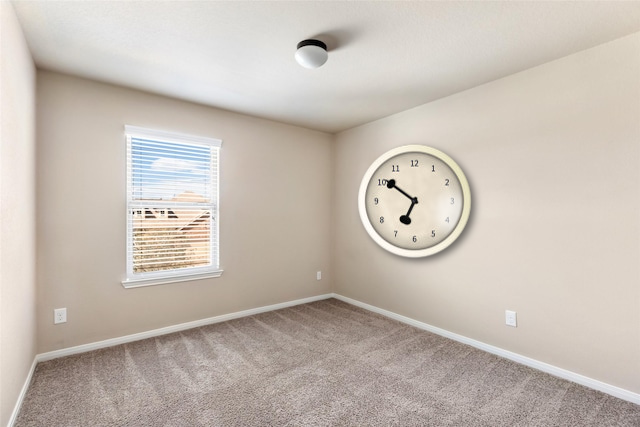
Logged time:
6h51
